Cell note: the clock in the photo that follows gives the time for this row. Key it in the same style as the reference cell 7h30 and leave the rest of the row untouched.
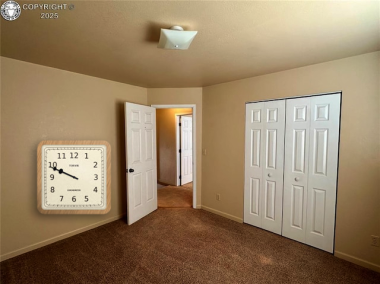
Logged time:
9h49
